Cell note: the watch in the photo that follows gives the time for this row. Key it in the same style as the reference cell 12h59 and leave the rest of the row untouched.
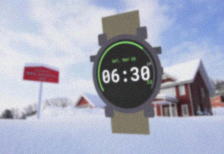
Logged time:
6h30
